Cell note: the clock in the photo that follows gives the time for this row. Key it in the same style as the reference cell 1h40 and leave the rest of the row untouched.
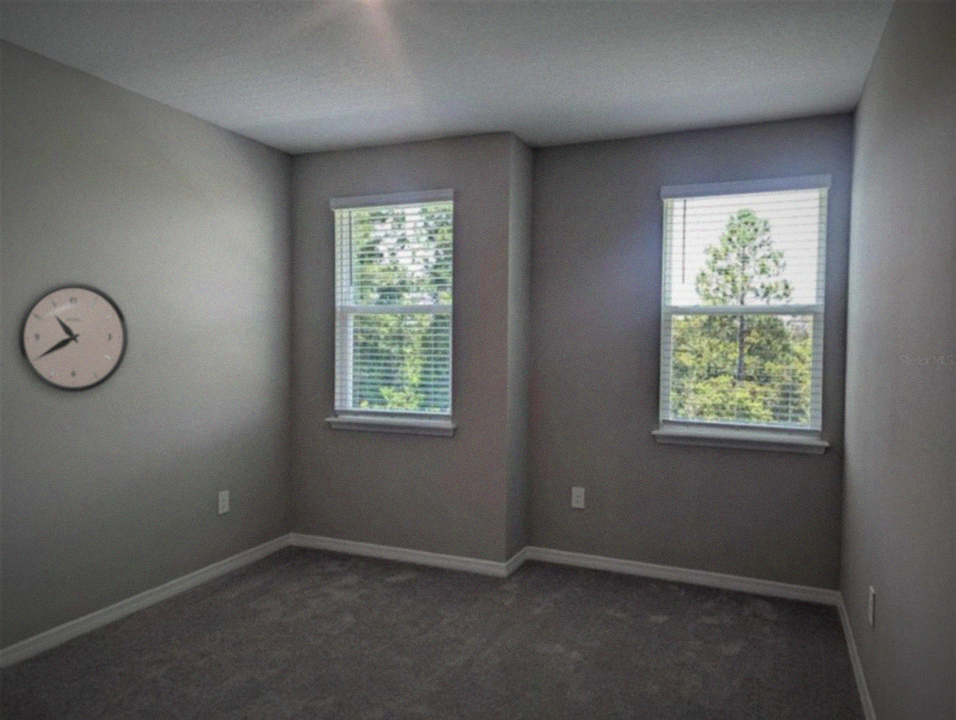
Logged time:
10h40
